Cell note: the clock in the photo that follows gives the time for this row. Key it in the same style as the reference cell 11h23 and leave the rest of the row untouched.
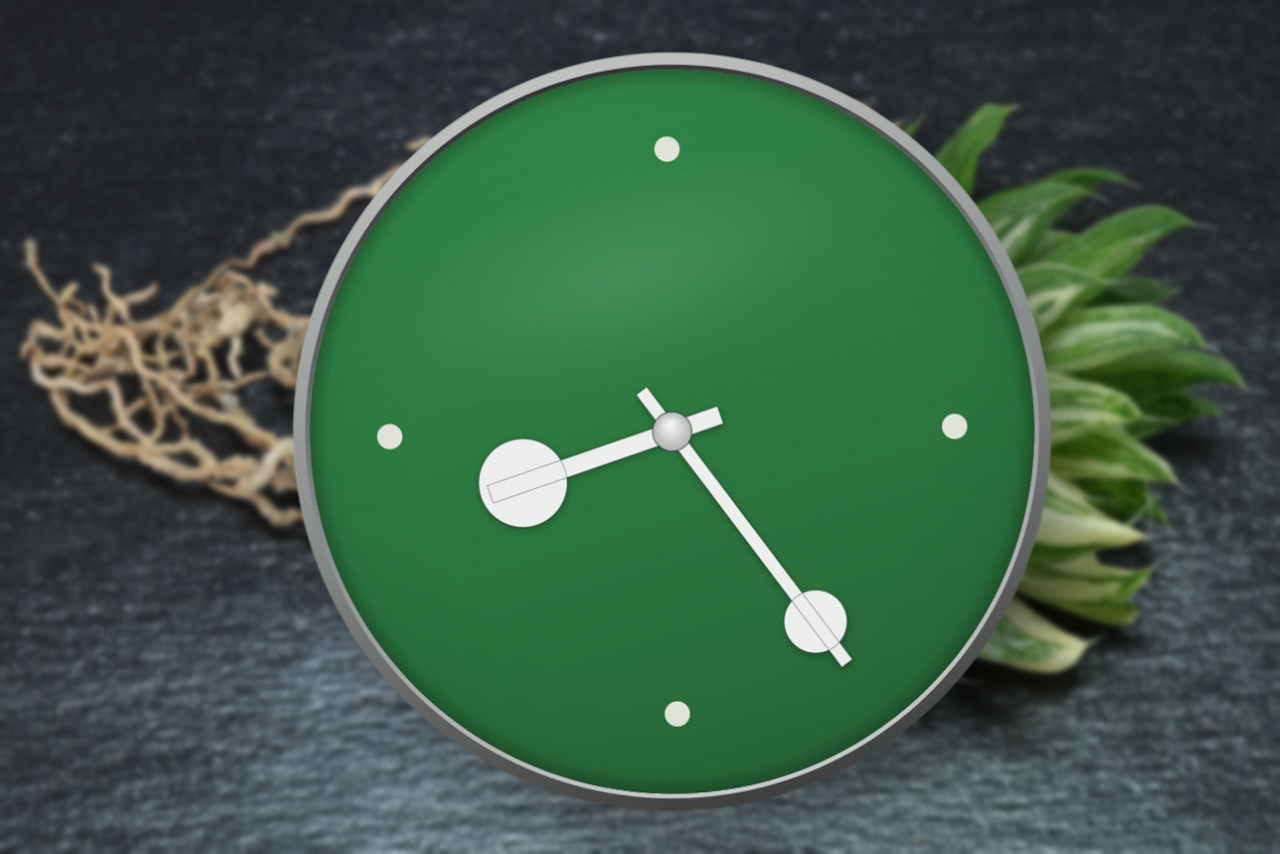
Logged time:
8h24
